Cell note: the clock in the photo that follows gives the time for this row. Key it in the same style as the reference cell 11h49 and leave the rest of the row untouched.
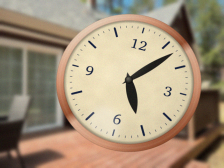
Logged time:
5h07
